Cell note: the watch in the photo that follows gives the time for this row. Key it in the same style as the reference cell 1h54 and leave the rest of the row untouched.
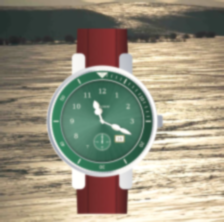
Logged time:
11h19
